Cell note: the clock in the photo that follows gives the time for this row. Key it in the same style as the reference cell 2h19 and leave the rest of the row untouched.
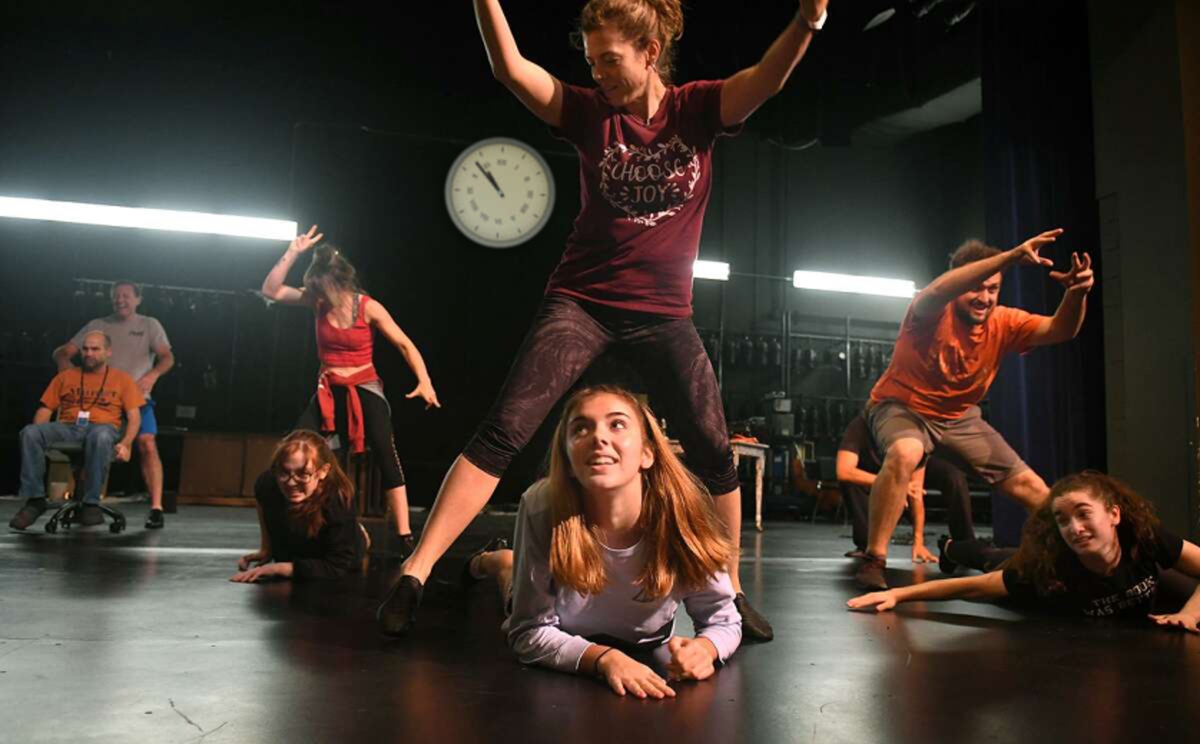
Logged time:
10h53
